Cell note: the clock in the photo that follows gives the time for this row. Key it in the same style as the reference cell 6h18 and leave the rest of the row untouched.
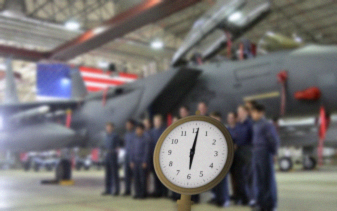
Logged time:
6h01
